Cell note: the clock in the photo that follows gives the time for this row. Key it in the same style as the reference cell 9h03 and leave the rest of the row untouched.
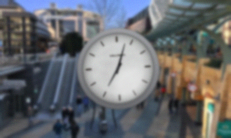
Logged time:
7h03
